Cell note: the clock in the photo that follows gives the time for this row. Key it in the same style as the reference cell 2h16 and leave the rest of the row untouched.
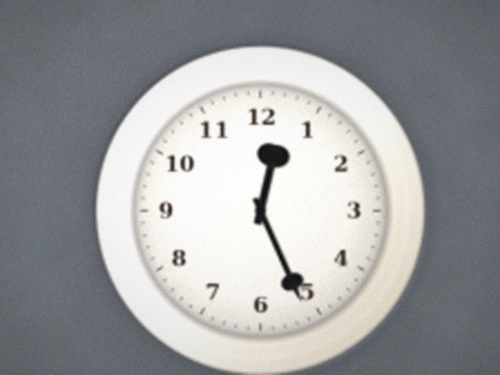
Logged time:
12h26
